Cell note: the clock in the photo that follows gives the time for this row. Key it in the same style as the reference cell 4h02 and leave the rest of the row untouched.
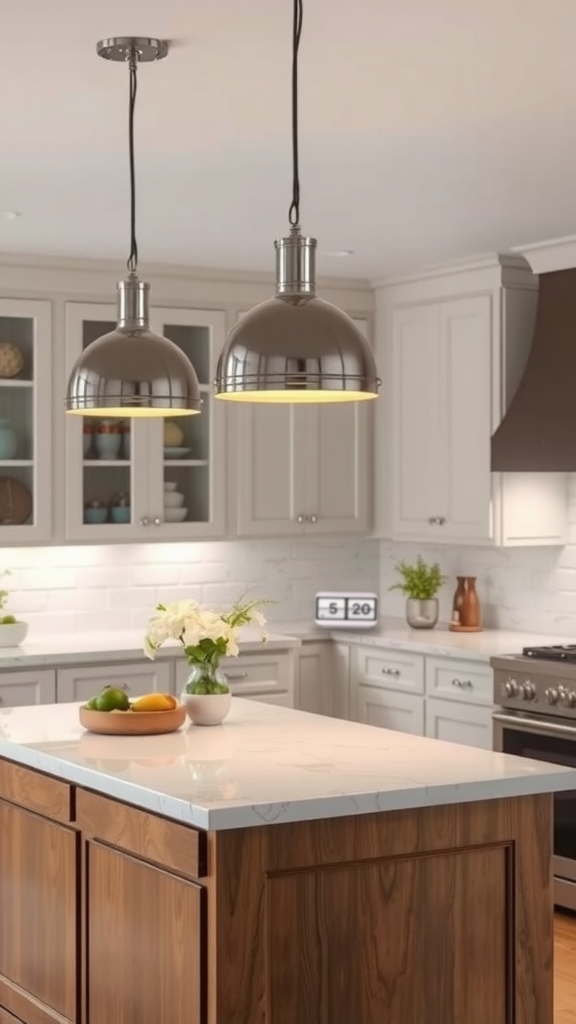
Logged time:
5h20
